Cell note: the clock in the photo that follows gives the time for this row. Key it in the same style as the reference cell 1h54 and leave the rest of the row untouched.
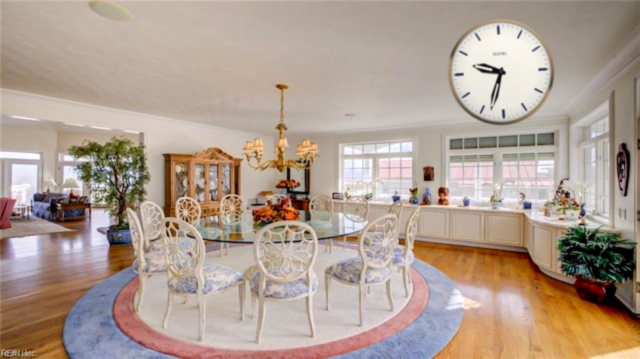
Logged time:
9h33
